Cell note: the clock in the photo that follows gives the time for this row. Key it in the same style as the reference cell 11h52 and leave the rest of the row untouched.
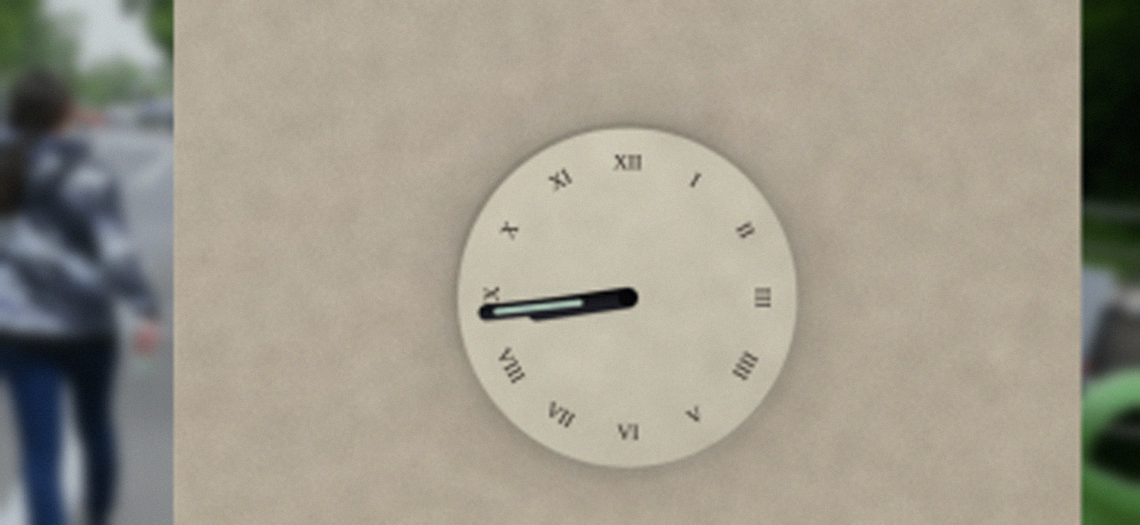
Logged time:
8h44
